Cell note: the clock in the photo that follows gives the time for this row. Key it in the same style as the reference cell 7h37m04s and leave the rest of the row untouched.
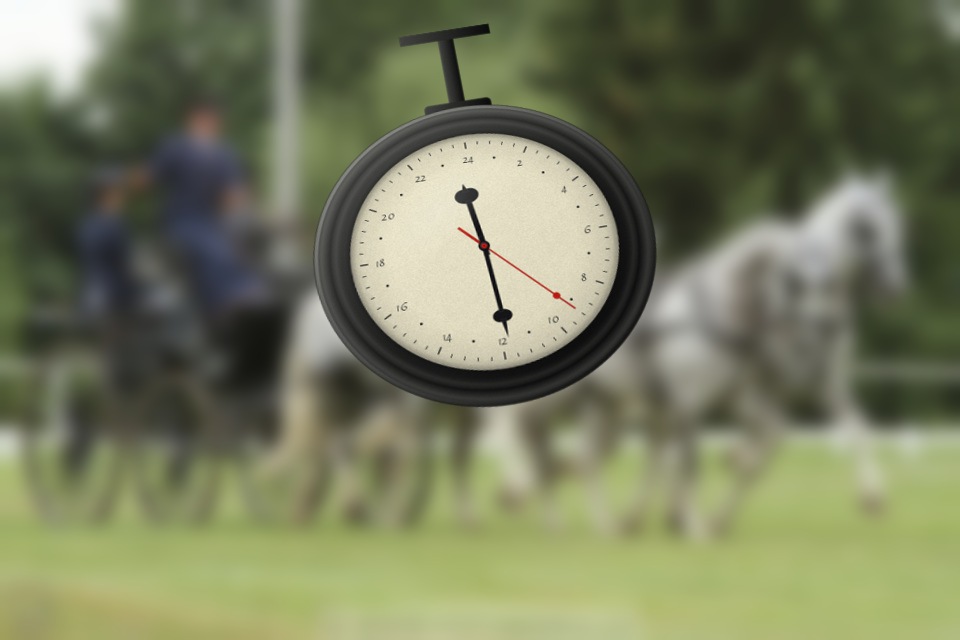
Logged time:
23h29m23s
